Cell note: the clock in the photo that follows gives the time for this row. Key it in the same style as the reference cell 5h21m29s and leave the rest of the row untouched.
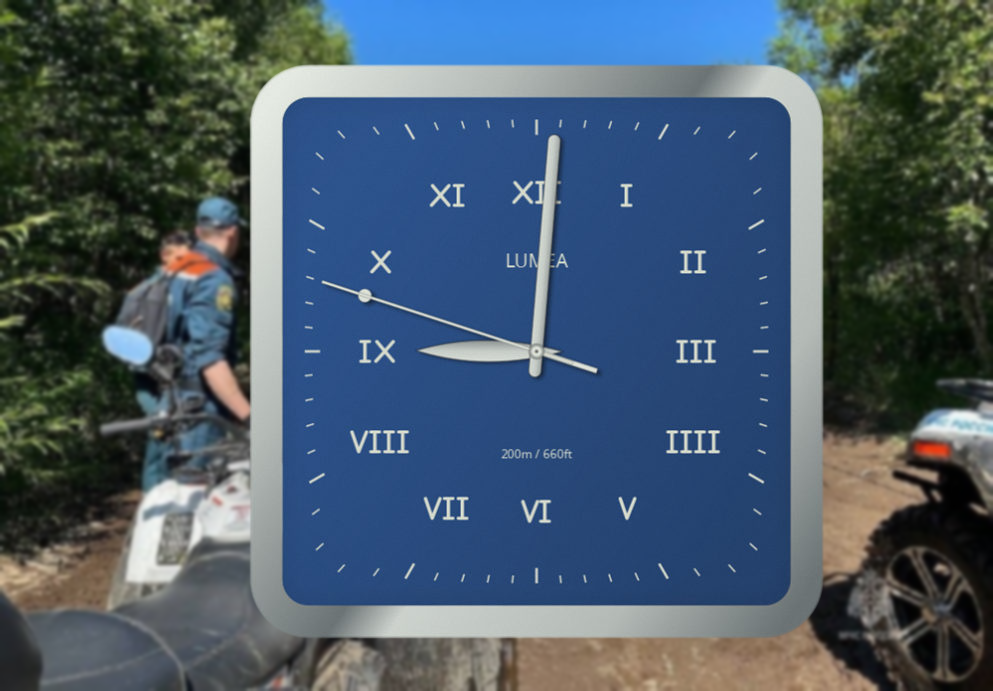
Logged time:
9h00m48s
